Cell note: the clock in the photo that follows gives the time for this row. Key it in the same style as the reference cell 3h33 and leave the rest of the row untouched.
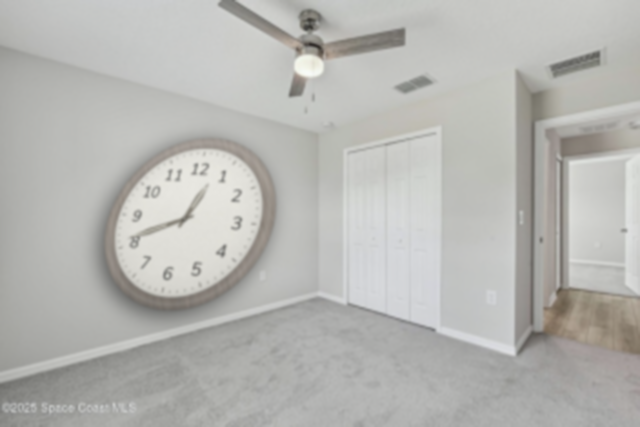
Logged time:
12h41
